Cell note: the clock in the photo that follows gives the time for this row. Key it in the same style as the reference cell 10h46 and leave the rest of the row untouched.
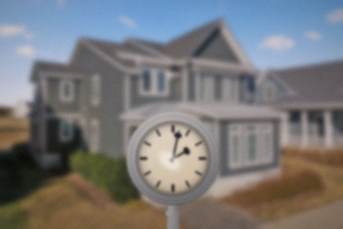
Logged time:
2h02
